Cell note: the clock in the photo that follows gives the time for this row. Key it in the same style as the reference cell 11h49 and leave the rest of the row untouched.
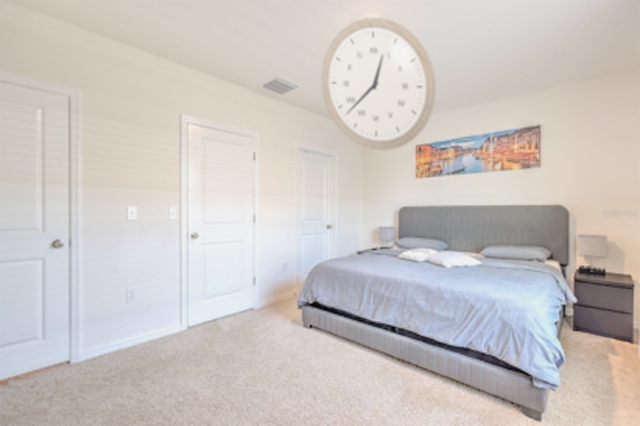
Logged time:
12h38
